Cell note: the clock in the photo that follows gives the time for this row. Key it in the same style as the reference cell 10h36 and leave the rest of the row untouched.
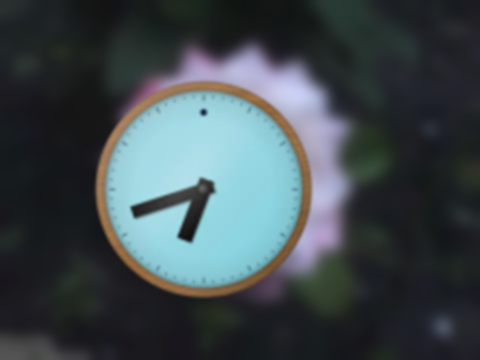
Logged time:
6h42
